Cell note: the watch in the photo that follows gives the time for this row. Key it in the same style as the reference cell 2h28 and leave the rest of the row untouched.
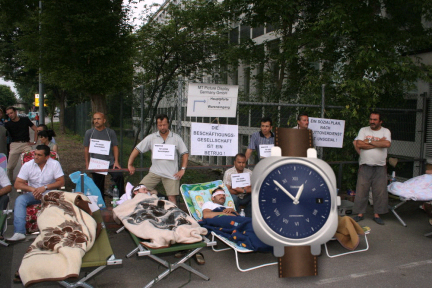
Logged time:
12h52
